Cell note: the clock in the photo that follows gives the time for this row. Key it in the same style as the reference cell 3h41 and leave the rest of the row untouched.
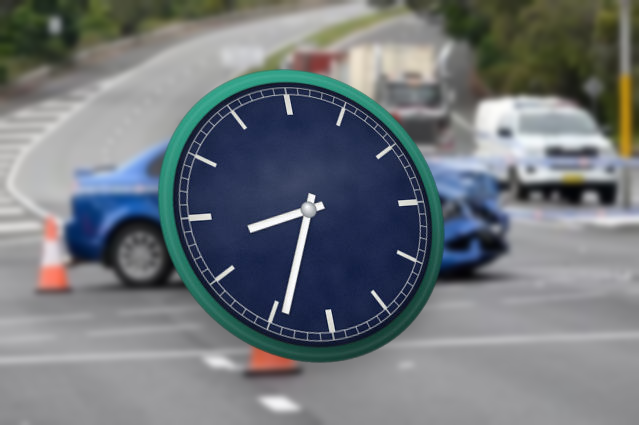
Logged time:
8h34
